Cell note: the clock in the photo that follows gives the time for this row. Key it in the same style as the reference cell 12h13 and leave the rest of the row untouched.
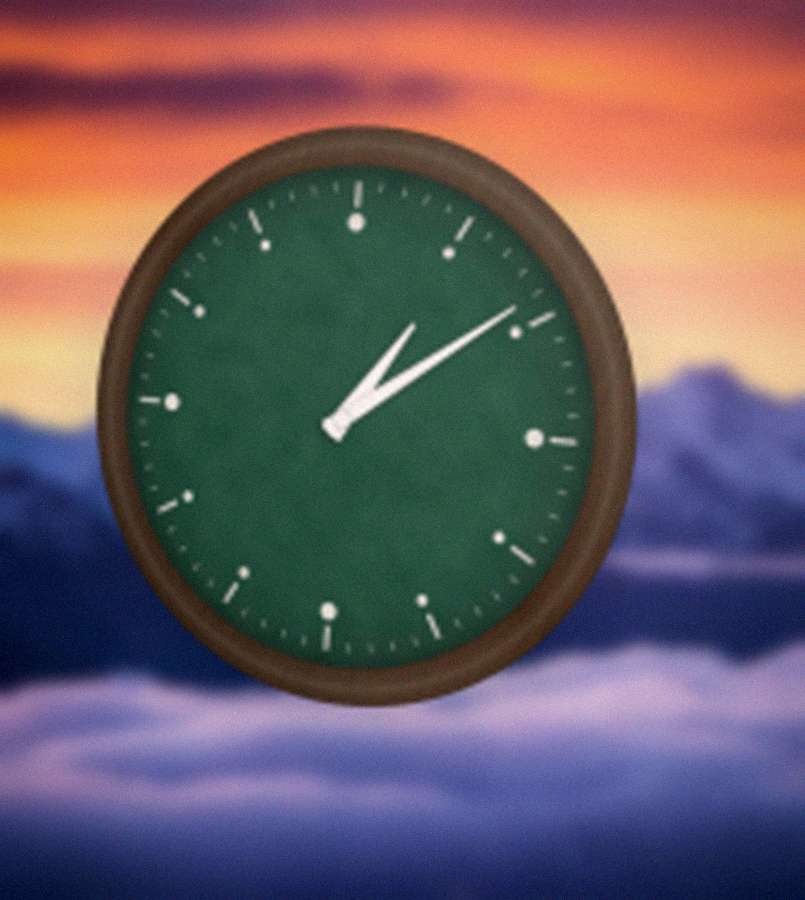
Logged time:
1h09
